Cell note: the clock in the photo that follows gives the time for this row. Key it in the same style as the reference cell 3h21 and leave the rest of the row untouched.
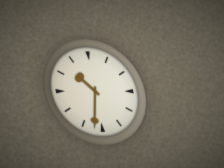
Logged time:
10h32
